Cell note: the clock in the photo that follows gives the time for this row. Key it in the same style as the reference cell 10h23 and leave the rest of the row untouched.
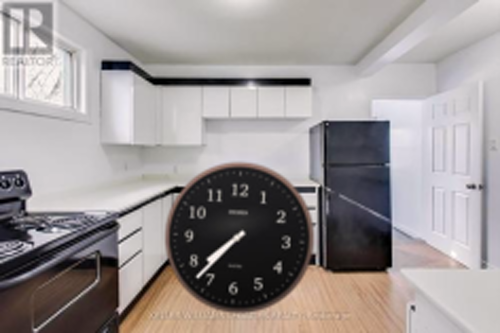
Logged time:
7h37
